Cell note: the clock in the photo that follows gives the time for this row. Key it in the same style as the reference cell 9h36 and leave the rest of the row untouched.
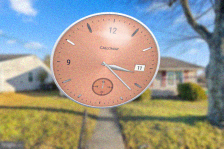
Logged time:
3h22
